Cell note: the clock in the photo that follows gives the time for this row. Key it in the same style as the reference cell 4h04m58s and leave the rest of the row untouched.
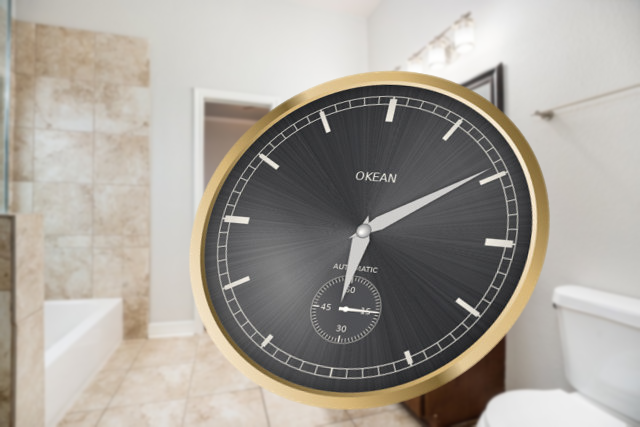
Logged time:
6h09m15s
